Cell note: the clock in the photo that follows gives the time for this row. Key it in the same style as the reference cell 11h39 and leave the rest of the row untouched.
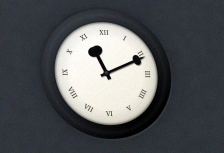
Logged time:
11h11
